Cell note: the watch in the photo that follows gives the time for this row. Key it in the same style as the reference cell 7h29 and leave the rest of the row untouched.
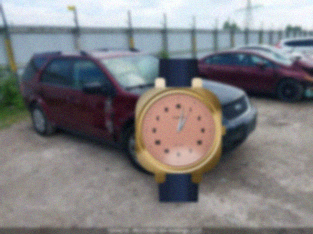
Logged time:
1h02
